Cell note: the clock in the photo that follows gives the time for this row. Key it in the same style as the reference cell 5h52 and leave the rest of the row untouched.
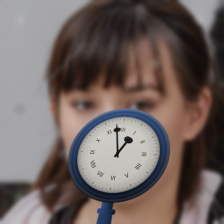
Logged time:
12h58
